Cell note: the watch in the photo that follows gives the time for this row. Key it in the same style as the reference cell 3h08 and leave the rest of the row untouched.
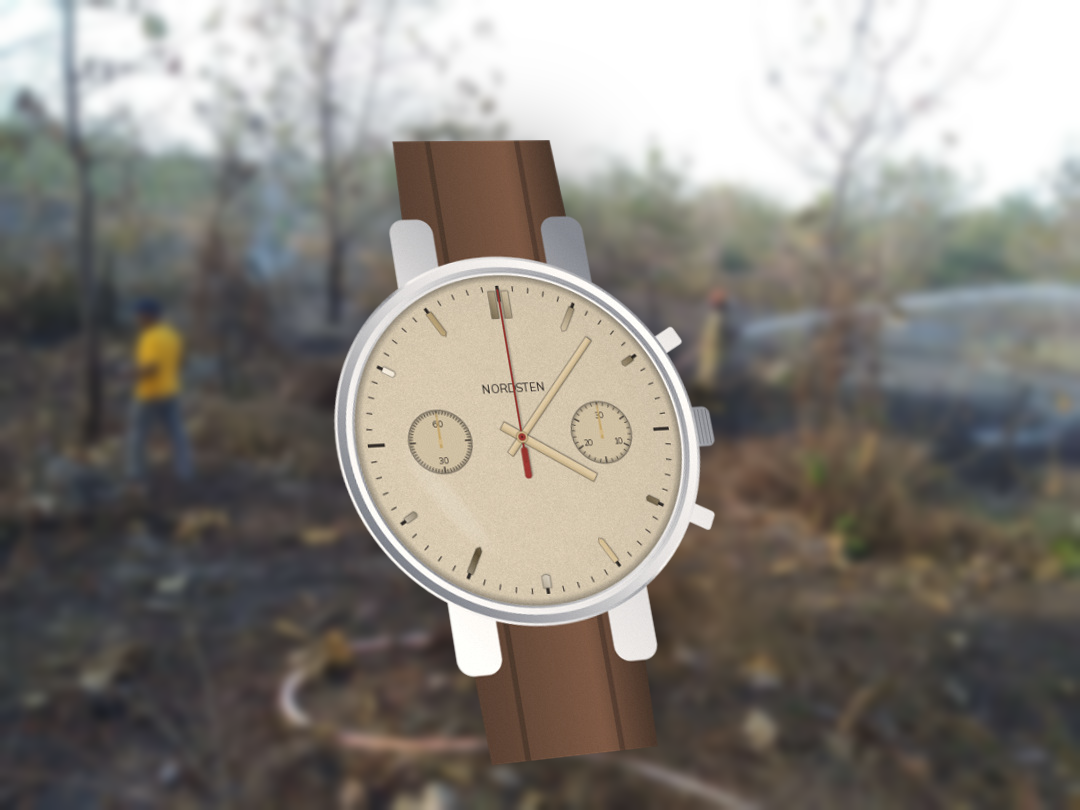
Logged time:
4h07
